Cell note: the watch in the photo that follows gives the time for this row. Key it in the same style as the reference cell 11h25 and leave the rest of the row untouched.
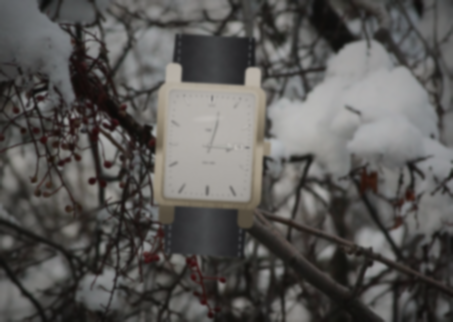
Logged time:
3h02
